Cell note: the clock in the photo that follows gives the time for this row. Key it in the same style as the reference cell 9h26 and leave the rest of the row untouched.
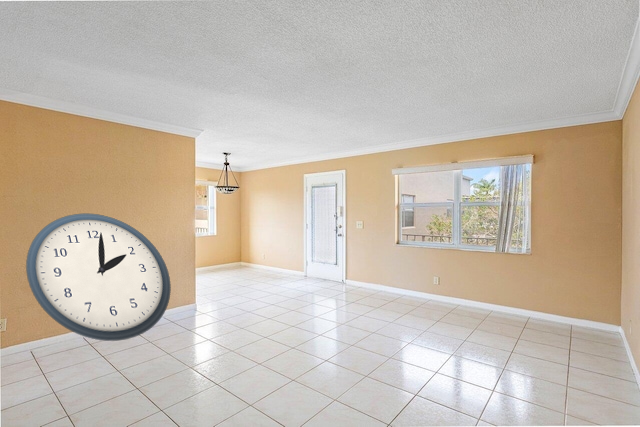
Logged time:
2h02
